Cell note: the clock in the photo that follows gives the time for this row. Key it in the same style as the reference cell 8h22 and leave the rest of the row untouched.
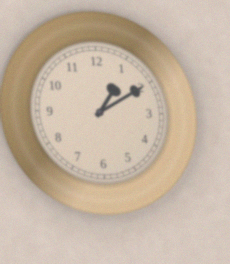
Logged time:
1h10
